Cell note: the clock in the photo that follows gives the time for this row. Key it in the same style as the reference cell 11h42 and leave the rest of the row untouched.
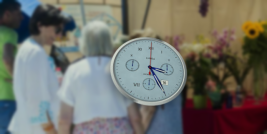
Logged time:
3h25
